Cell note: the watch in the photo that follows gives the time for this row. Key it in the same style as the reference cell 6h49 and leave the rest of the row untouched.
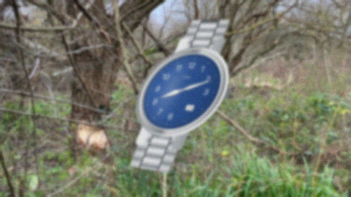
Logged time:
8h11
